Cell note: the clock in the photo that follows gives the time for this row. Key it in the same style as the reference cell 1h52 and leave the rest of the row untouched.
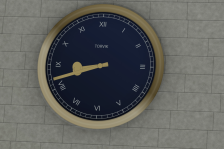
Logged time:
8h42
